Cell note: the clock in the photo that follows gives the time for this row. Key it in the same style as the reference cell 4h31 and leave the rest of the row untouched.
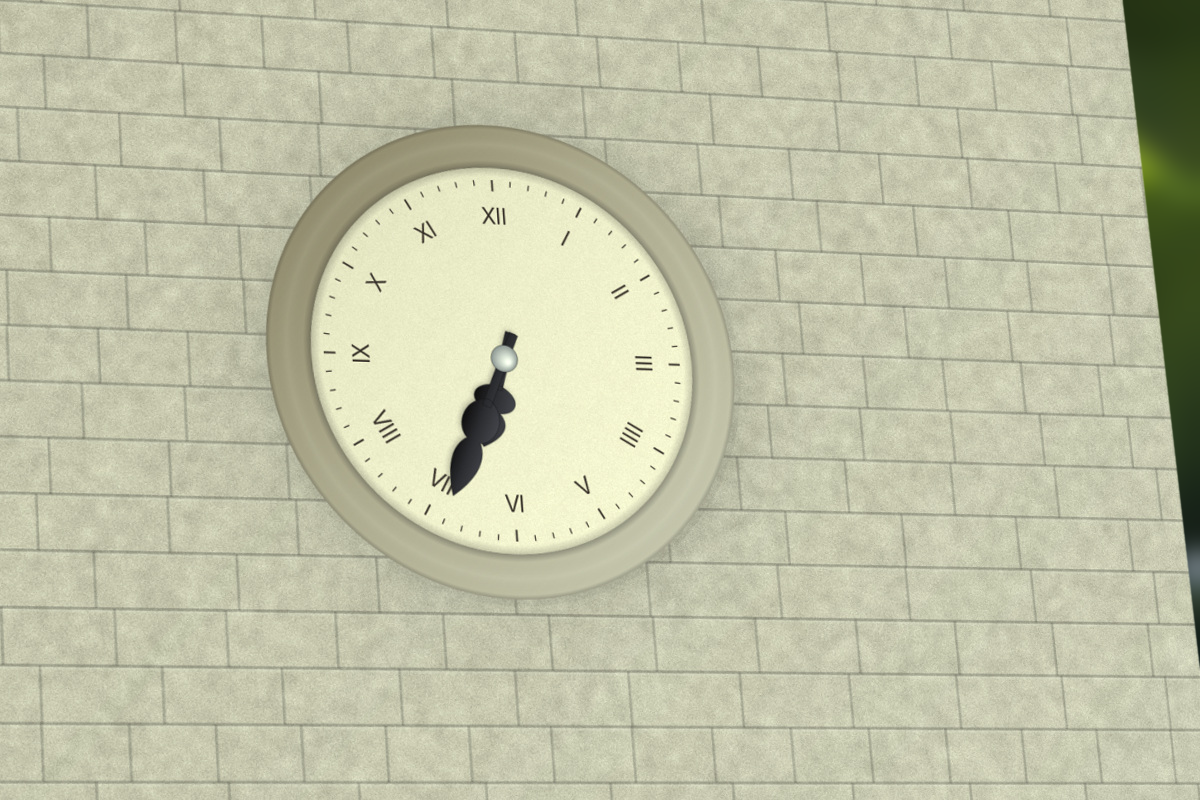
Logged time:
6h34
